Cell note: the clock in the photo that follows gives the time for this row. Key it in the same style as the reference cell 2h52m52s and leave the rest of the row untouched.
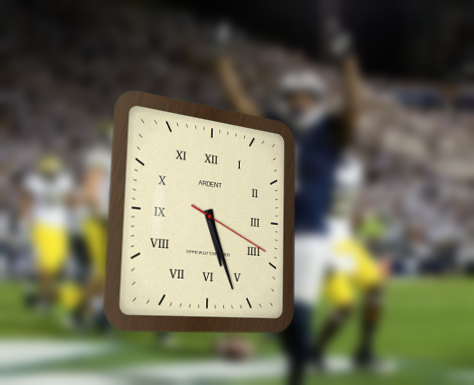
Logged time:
5h26m19s
